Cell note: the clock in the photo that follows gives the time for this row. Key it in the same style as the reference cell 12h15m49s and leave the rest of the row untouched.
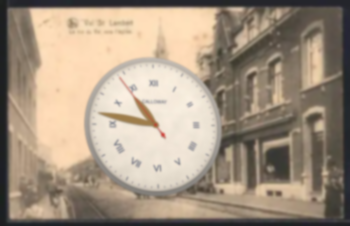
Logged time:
10h46m54s
